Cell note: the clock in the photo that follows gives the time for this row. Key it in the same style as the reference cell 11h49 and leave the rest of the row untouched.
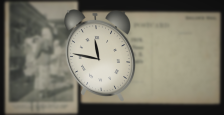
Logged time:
11h46
